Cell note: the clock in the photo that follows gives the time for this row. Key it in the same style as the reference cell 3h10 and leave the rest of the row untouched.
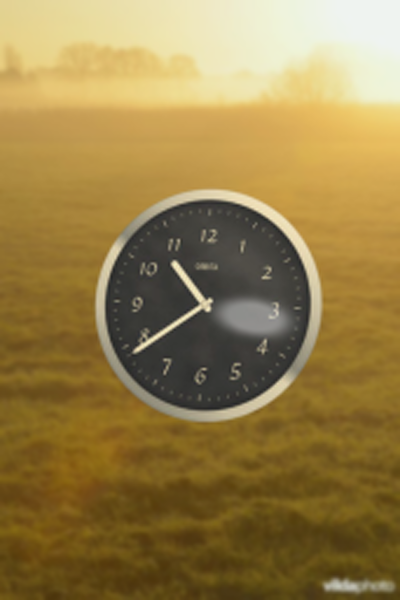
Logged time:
10h39
